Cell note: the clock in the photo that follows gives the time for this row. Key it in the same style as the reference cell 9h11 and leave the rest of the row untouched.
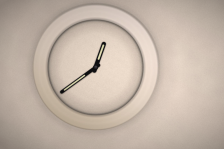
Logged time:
12h39
